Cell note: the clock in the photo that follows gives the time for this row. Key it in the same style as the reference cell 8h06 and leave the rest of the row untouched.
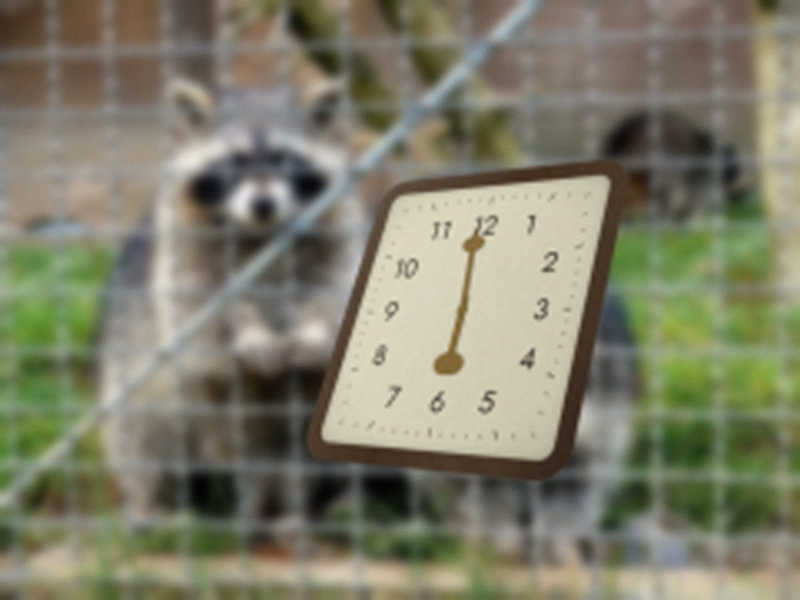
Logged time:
5h59
